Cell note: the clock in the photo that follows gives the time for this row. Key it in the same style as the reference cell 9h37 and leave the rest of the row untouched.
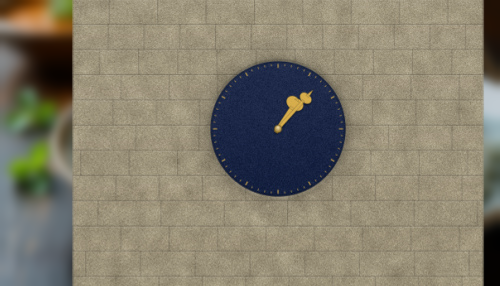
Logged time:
1h07
